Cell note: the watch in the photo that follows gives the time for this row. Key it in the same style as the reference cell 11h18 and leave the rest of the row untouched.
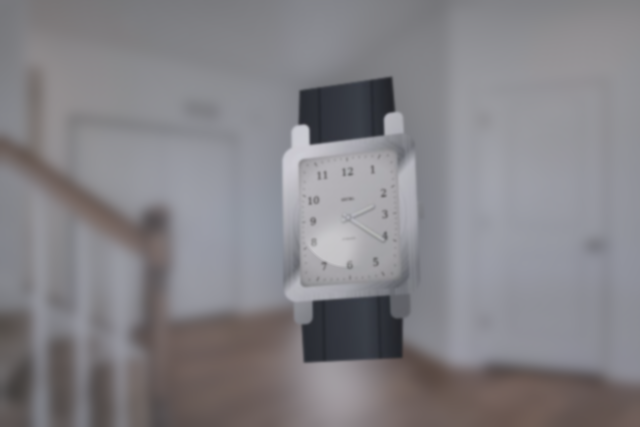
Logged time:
2h21
